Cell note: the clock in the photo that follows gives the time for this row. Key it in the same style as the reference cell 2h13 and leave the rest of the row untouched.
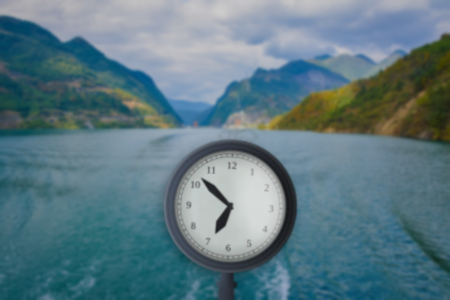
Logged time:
6h52
